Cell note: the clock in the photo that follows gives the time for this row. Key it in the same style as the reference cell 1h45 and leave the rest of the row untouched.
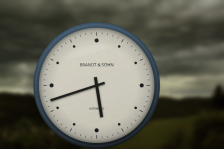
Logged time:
5h42
